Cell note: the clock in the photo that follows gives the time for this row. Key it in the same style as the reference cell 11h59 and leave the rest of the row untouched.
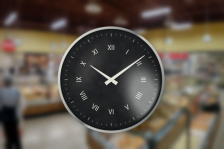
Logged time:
10h09
